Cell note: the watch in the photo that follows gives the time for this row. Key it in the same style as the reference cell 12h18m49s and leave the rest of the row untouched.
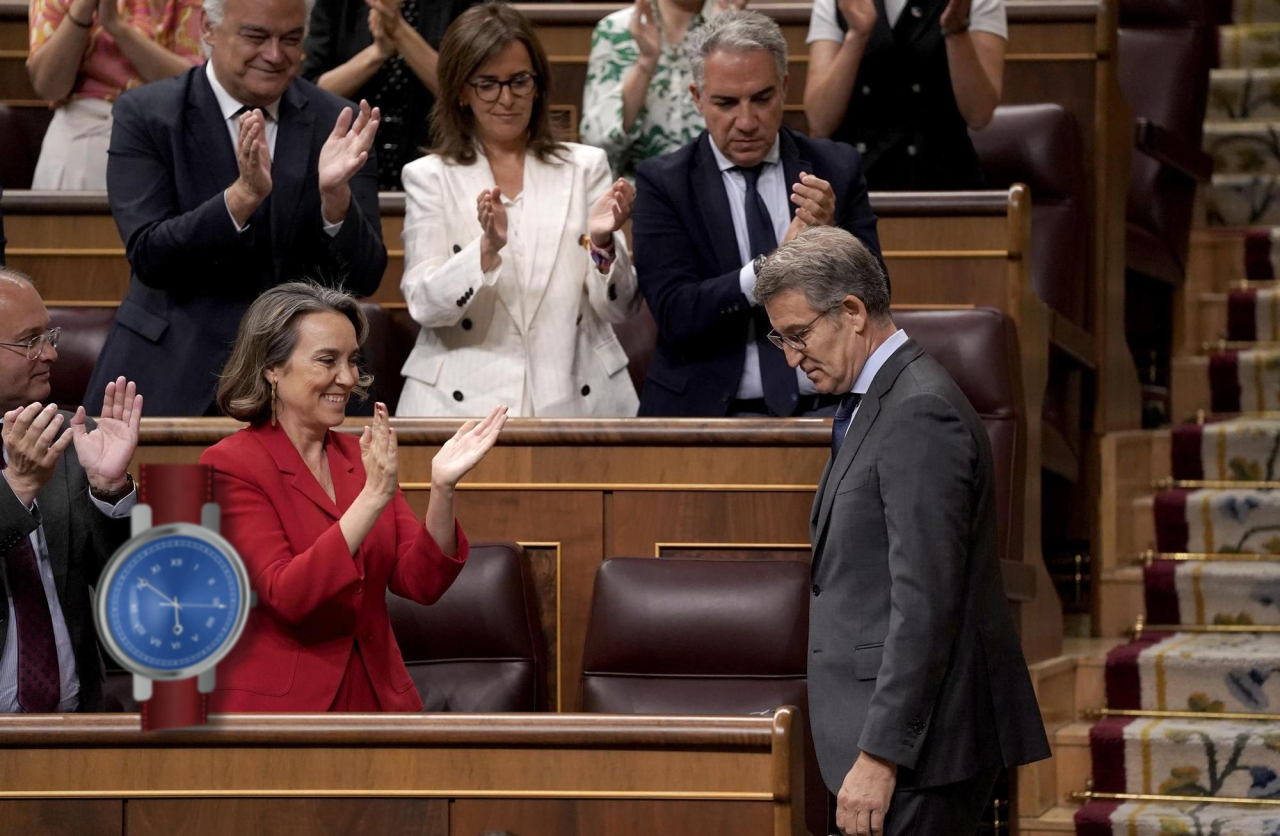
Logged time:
5h51m16s
